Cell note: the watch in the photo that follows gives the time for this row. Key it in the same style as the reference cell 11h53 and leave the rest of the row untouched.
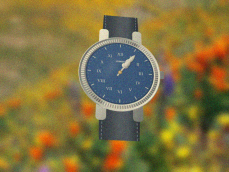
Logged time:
1h06
